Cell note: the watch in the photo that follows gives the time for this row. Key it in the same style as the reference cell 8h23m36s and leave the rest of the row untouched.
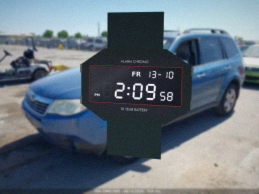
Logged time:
2h09m58s
